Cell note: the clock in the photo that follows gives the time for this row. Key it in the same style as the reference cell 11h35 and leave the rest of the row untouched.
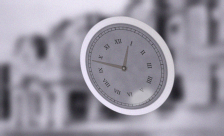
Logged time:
12h48
